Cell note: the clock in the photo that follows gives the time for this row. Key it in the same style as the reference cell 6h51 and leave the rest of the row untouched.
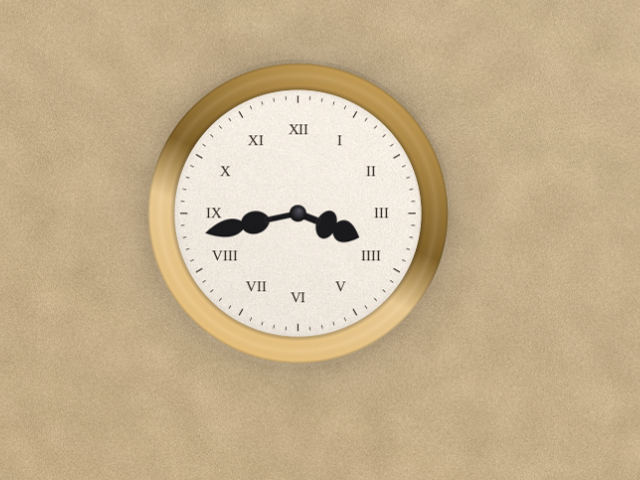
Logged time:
3h43
